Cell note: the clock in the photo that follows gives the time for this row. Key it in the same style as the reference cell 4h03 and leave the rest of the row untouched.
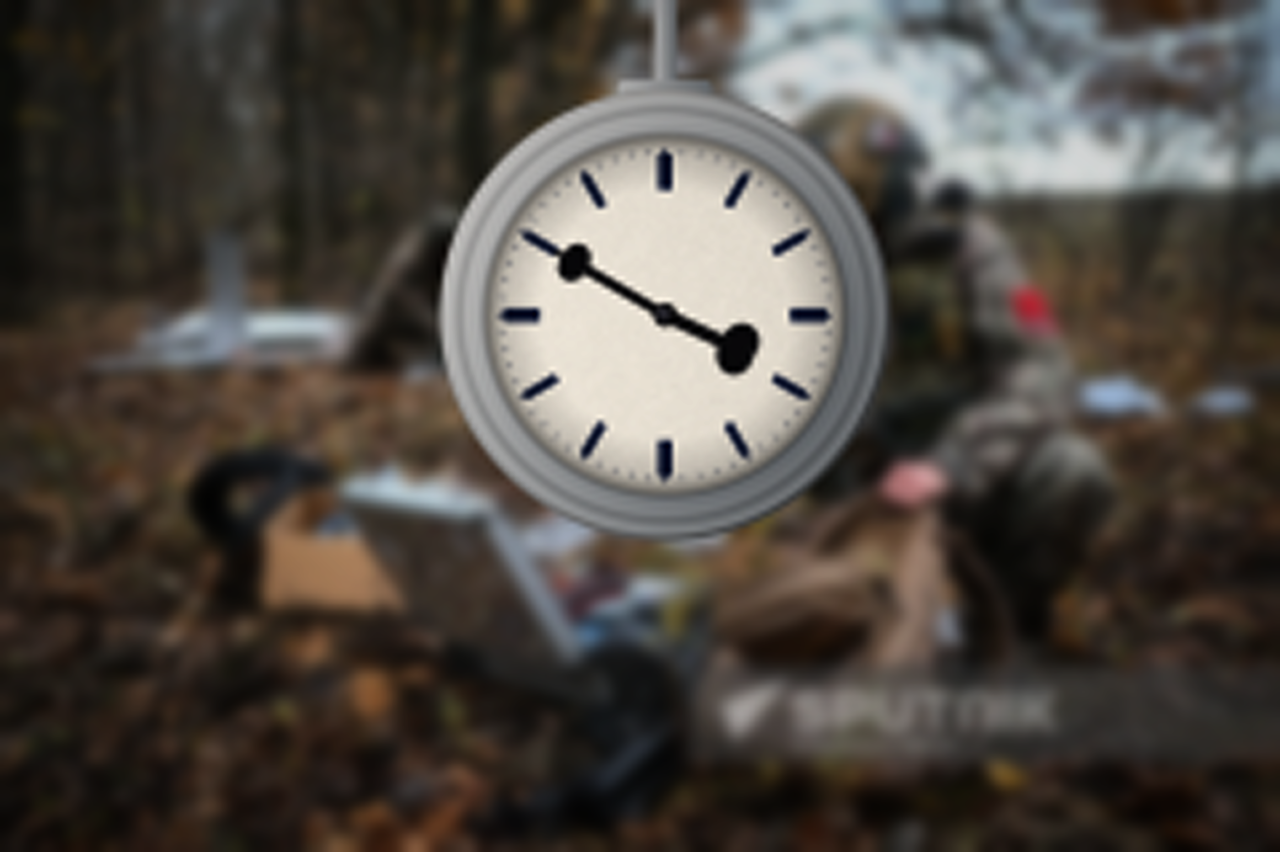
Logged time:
3h50
